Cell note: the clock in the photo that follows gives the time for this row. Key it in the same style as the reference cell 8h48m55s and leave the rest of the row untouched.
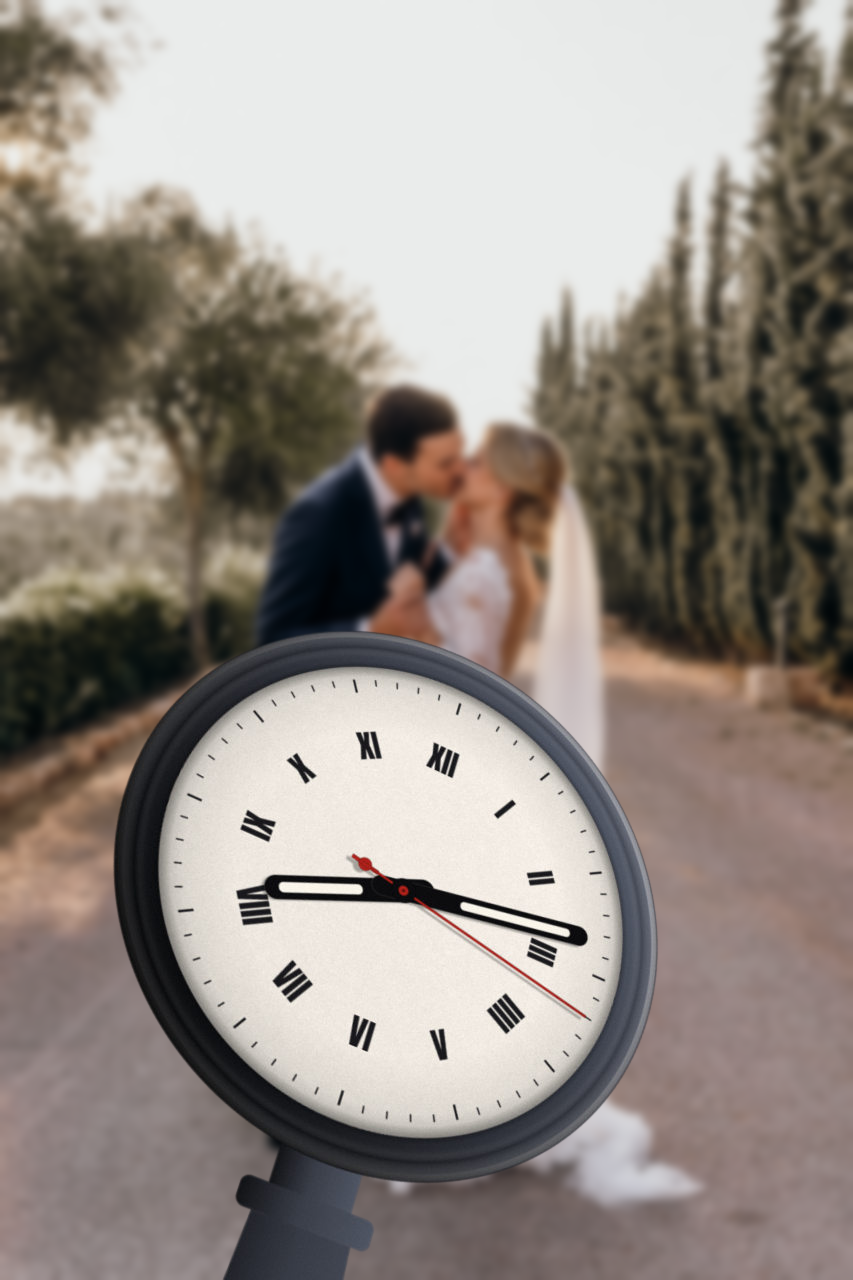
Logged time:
8h13m17s
